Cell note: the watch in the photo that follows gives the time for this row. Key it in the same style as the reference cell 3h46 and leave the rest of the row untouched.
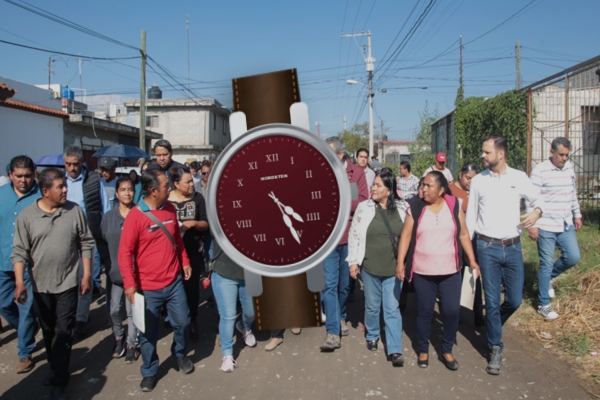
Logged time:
4h26
